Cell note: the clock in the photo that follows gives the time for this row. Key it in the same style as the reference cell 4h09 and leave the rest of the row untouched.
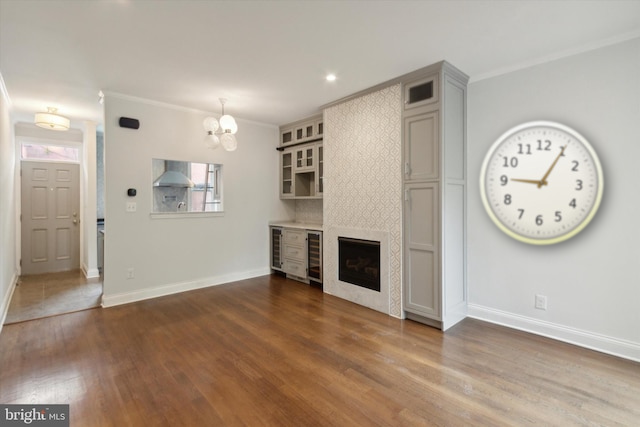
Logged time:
9h05
